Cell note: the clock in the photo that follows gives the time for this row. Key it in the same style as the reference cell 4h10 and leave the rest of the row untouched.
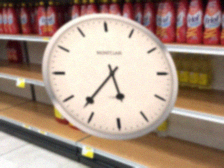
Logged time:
5h37
